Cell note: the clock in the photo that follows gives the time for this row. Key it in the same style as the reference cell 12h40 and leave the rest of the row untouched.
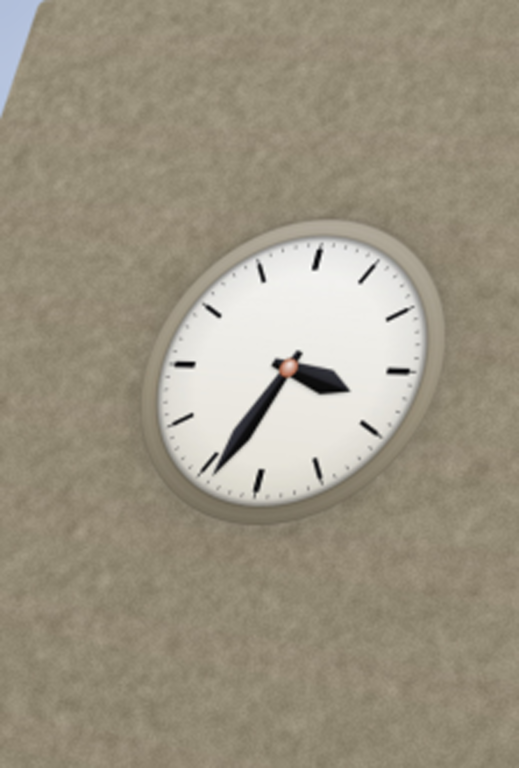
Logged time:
3h34
